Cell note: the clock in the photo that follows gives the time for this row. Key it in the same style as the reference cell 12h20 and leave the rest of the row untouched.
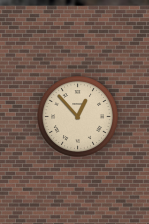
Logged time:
12h53
